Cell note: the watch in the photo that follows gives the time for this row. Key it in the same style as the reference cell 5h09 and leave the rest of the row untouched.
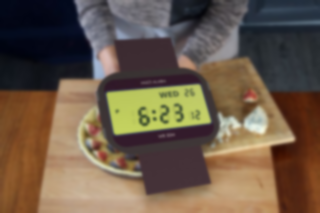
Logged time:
6h23
